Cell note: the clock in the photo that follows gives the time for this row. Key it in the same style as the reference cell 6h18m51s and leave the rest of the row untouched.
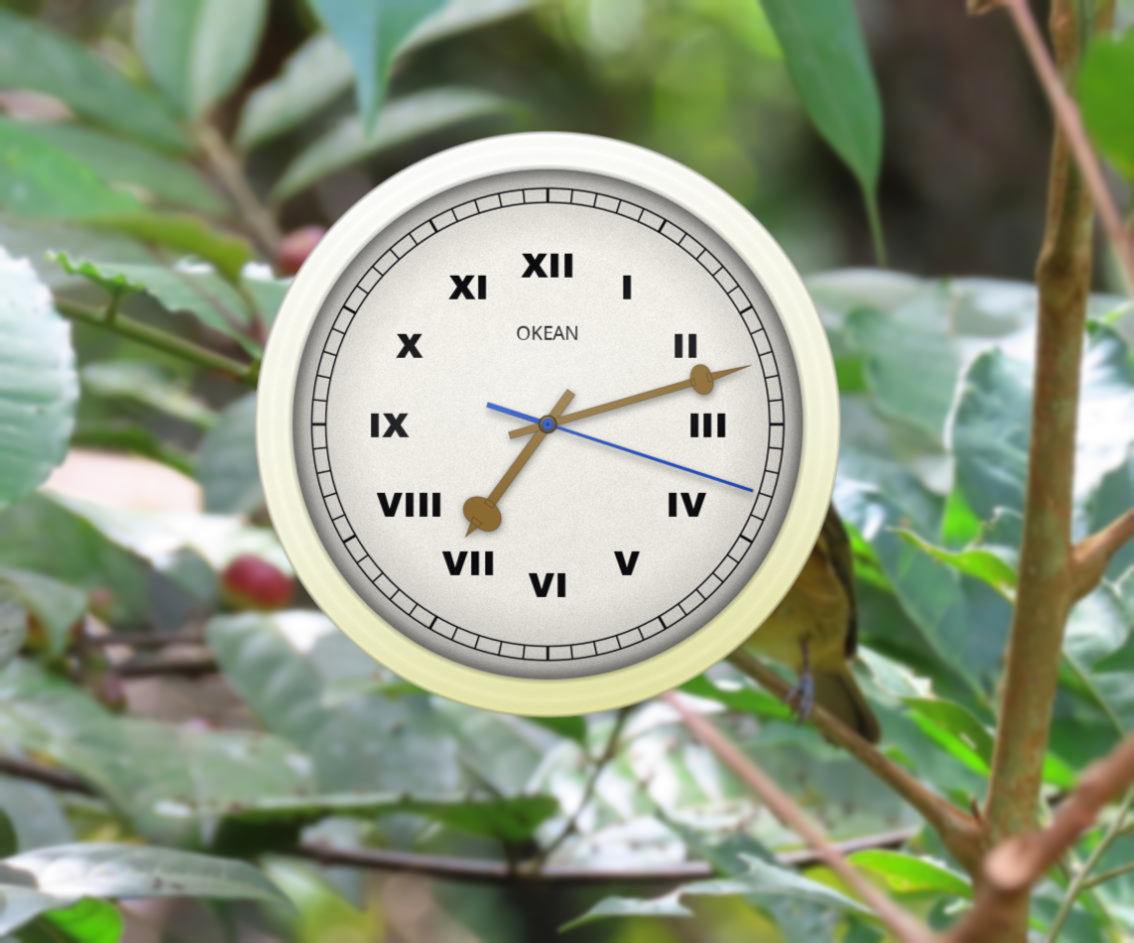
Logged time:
7h12m18s
